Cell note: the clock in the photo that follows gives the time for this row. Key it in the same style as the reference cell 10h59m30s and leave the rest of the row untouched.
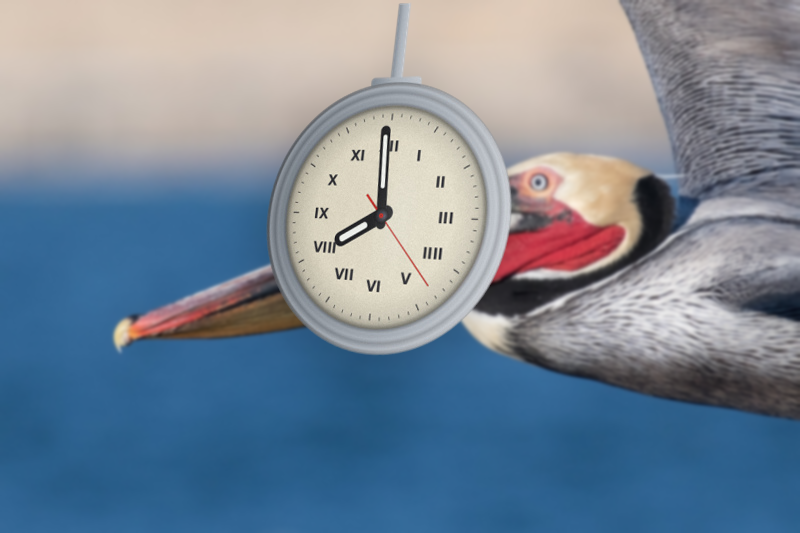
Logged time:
7h59m23s
